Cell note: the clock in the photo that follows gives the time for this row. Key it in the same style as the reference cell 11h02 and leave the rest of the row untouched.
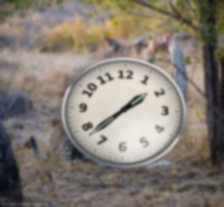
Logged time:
1h38
